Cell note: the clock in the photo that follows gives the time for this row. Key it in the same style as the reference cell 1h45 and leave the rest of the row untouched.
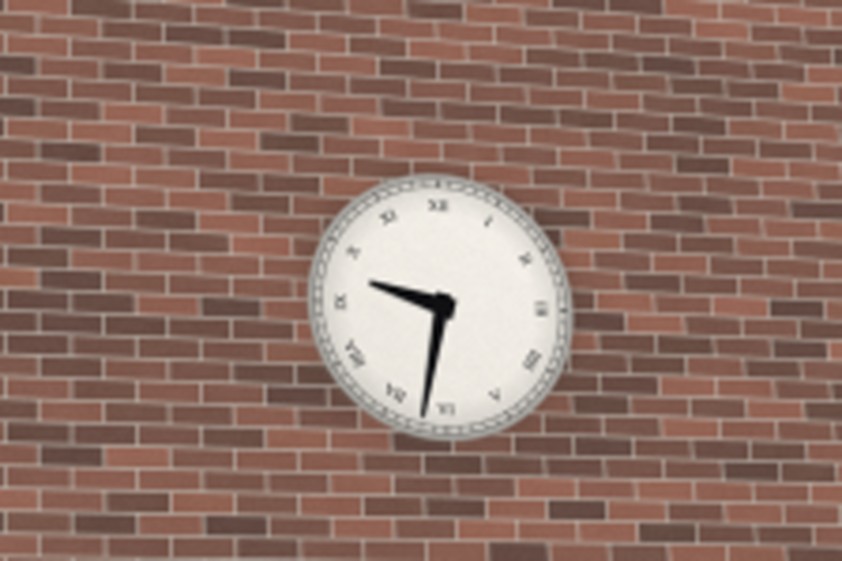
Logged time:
9h32
